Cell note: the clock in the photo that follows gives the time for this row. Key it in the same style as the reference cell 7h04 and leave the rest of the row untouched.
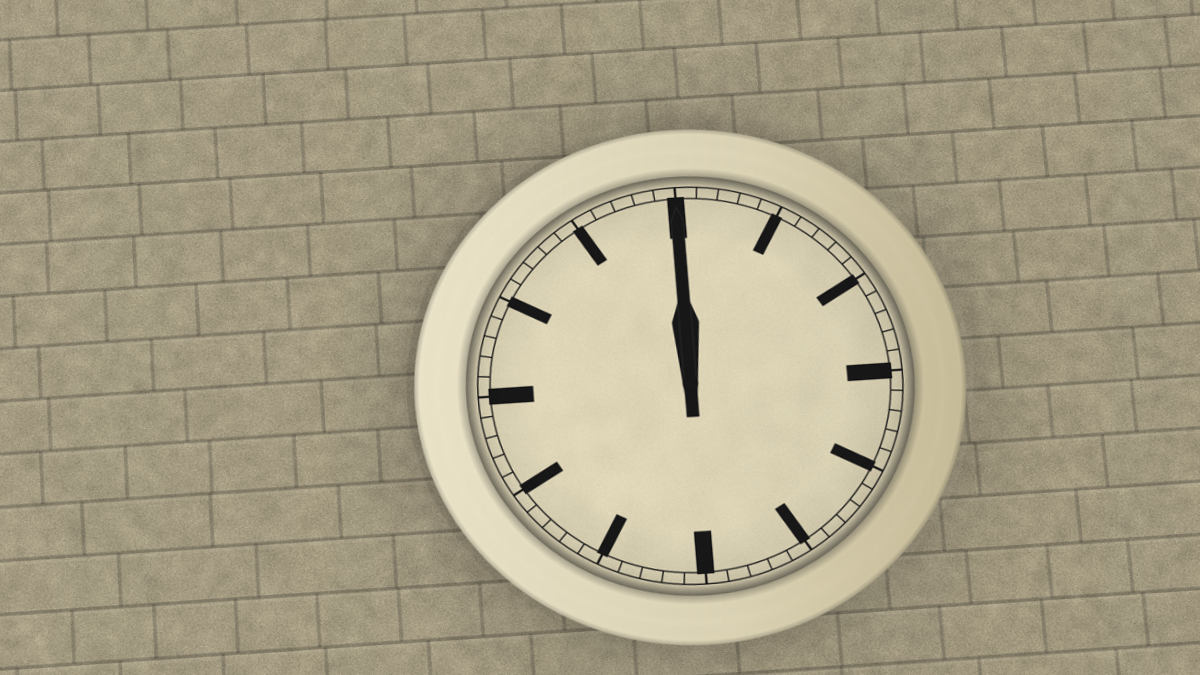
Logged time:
12h00
